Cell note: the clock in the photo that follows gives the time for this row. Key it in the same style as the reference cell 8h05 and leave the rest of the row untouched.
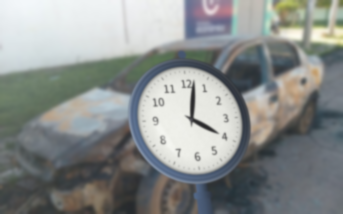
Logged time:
4h02
